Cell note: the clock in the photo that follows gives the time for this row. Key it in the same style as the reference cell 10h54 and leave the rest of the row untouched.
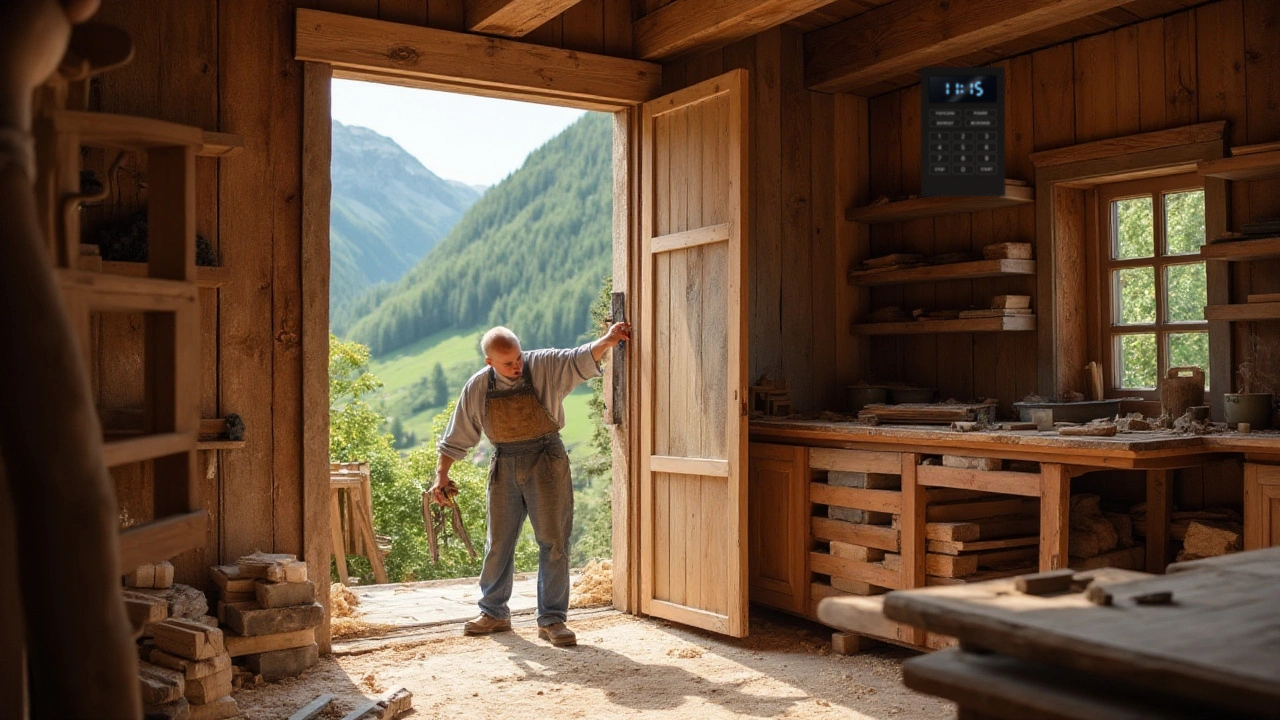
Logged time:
11h15
